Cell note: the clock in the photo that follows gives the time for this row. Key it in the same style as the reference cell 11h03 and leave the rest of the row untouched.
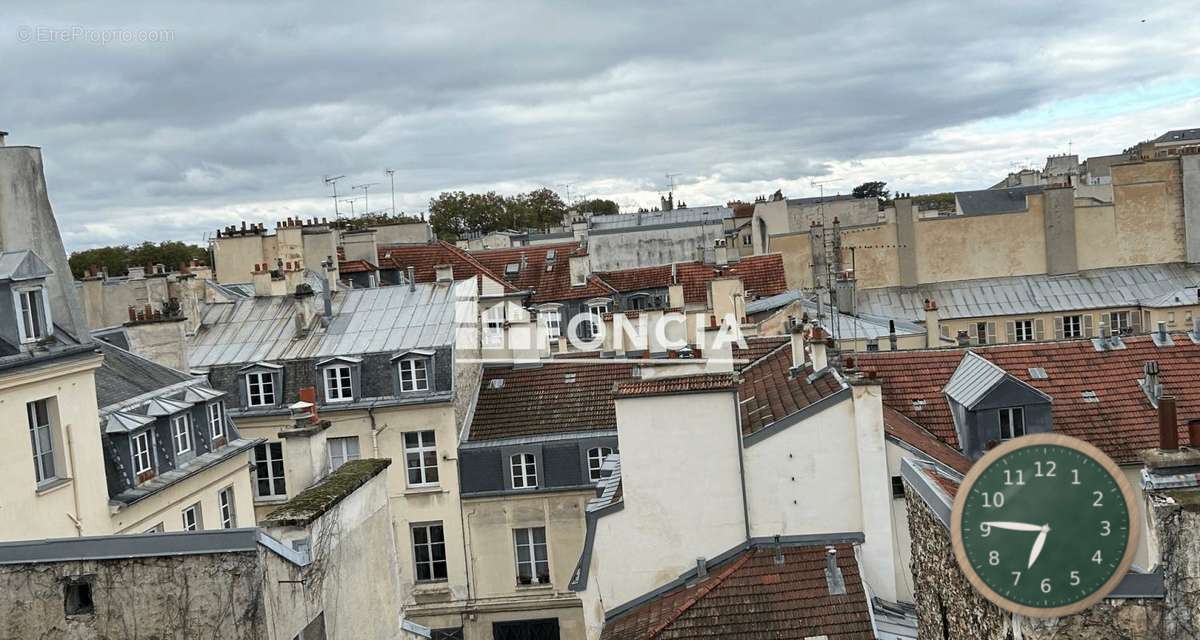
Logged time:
6h46
